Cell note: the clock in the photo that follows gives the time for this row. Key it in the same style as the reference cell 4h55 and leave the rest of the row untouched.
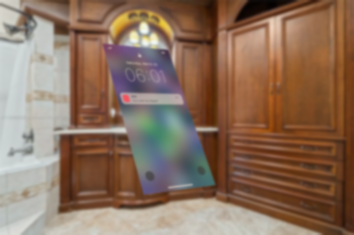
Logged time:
6h01
